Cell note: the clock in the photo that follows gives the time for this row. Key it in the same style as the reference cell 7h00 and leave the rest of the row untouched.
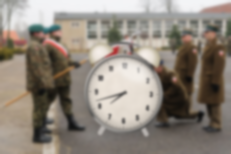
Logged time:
7h42
